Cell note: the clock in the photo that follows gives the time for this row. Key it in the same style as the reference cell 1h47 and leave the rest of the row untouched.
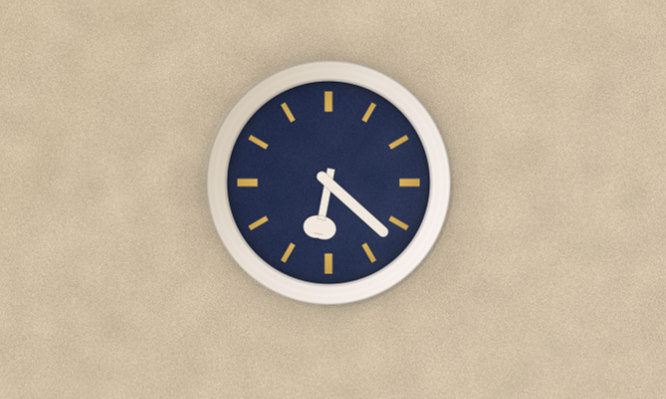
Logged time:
6h22
